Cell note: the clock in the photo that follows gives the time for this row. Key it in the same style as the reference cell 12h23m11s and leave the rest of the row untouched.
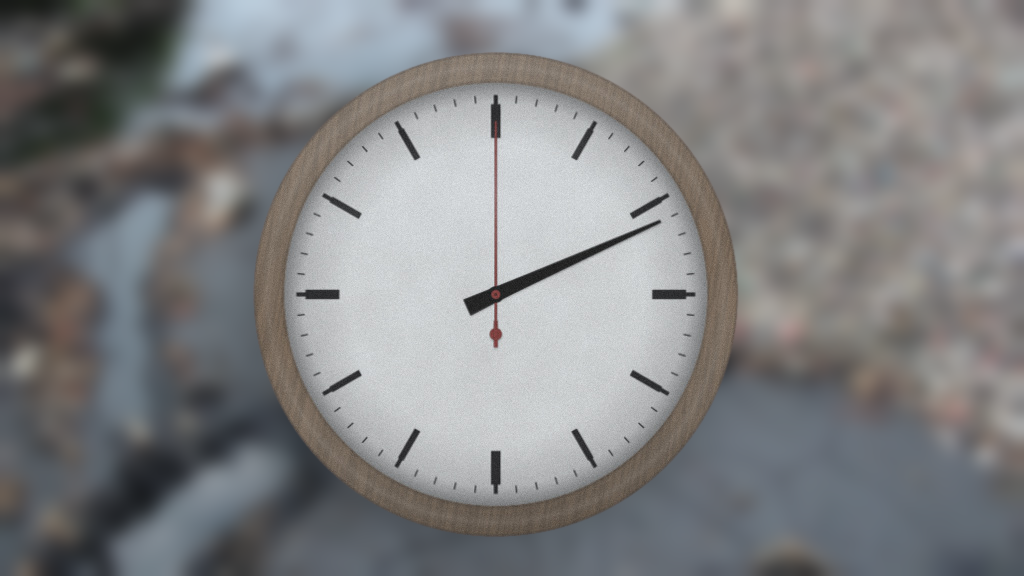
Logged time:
2h11m00s
